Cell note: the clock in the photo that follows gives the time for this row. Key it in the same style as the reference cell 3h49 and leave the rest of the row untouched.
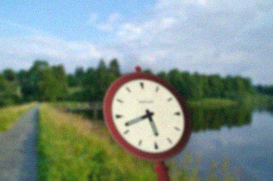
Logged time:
5h42
